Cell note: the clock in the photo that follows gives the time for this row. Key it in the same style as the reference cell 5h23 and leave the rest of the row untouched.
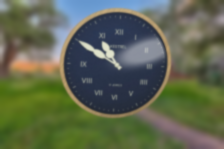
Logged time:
10h50
